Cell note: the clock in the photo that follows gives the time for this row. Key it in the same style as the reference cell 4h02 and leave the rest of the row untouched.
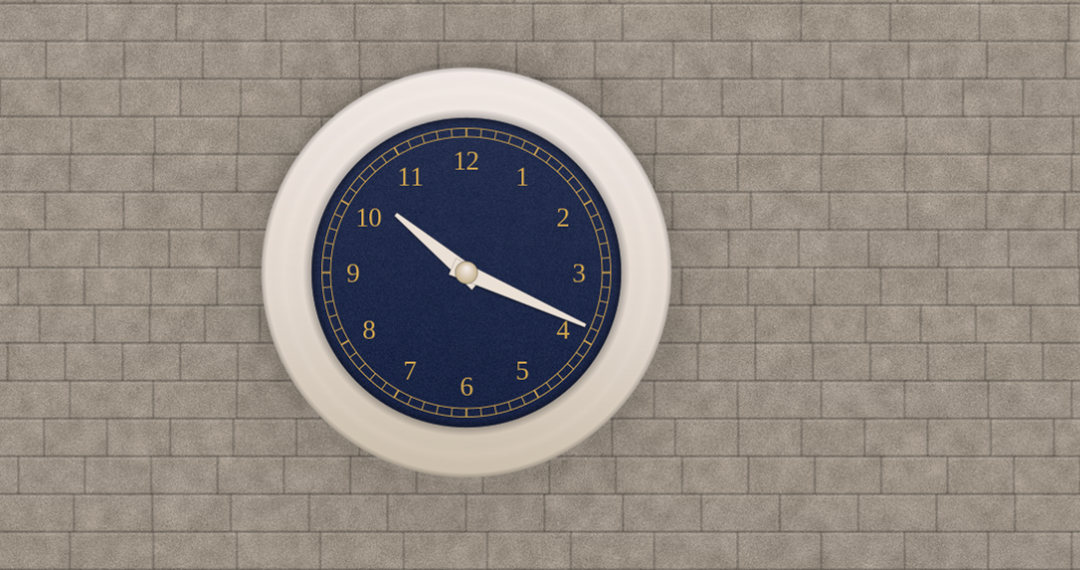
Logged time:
10h19
